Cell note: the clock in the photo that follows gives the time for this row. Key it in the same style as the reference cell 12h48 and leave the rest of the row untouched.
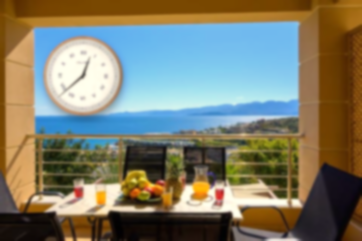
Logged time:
12h38
